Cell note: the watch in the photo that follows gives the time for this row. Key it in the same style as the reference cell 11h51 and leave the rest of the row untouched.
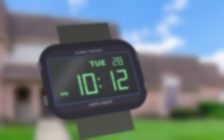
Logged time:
10h12
